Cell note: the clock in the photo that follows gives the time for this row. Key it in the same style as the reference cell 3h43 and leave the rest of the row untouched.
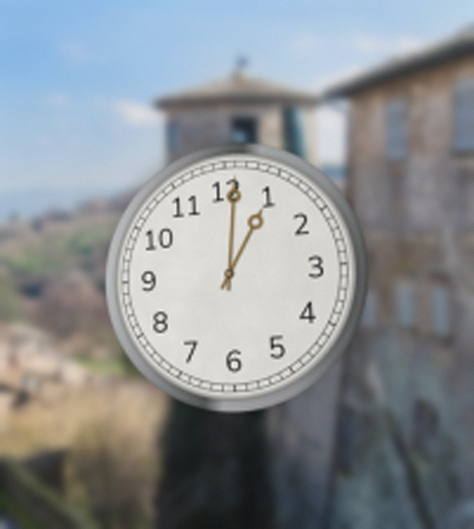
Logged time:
1h01
